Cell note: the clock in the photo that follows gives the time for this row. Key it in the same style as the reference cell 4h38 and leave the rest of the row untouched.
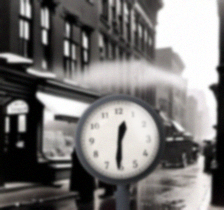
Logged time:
12h31
